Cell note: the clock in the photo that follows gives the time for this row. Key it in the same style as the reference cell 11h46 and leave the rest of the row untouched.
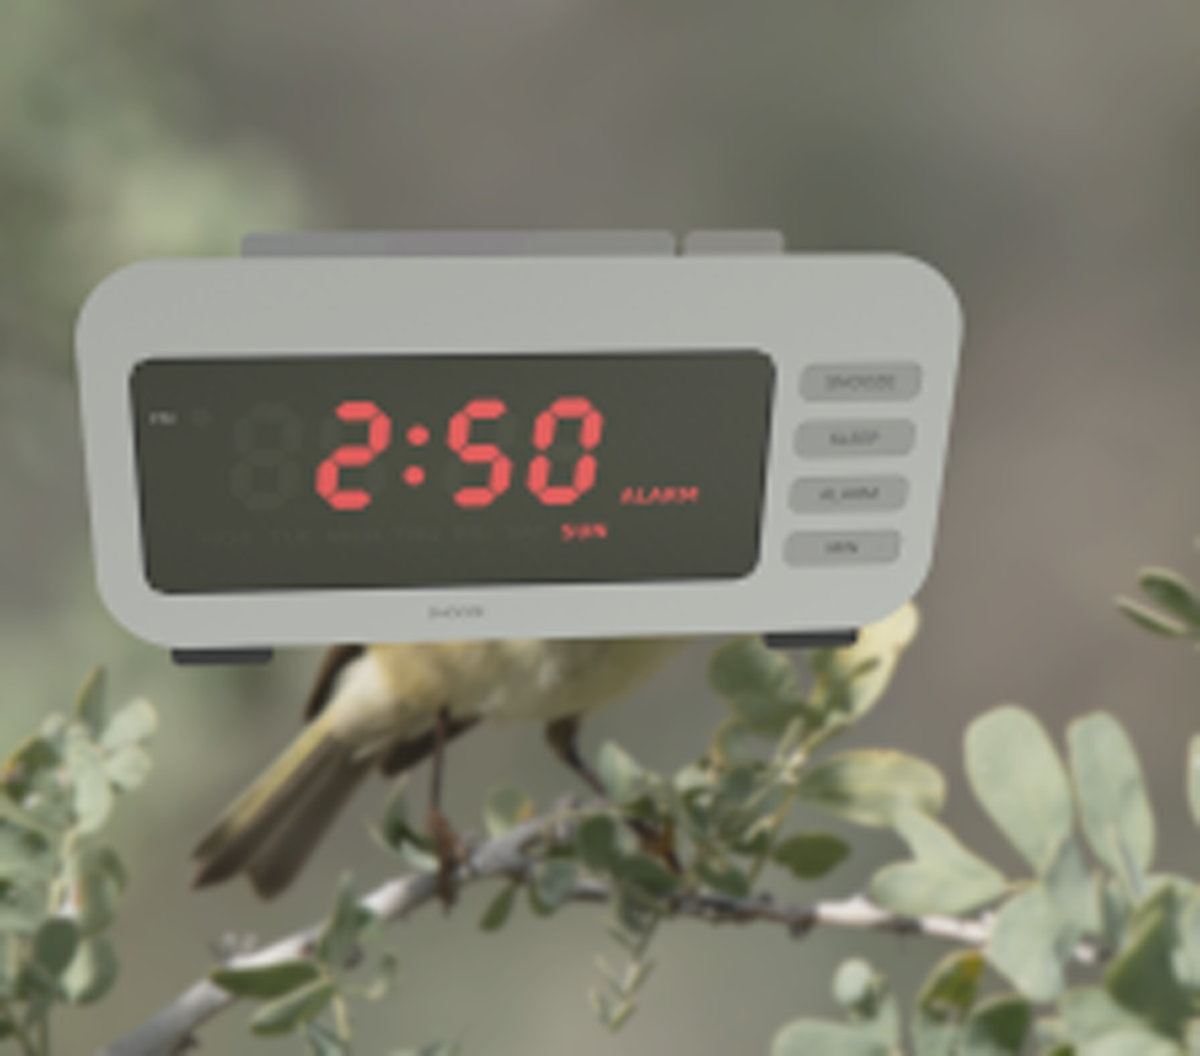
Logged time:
2h50
